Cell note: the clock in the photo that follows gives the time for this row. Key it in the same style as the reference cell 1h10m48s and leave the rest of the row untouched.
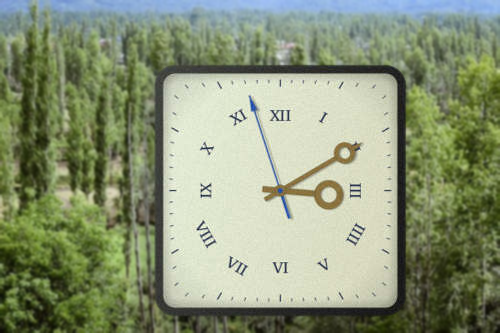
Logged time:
3h09m57s
